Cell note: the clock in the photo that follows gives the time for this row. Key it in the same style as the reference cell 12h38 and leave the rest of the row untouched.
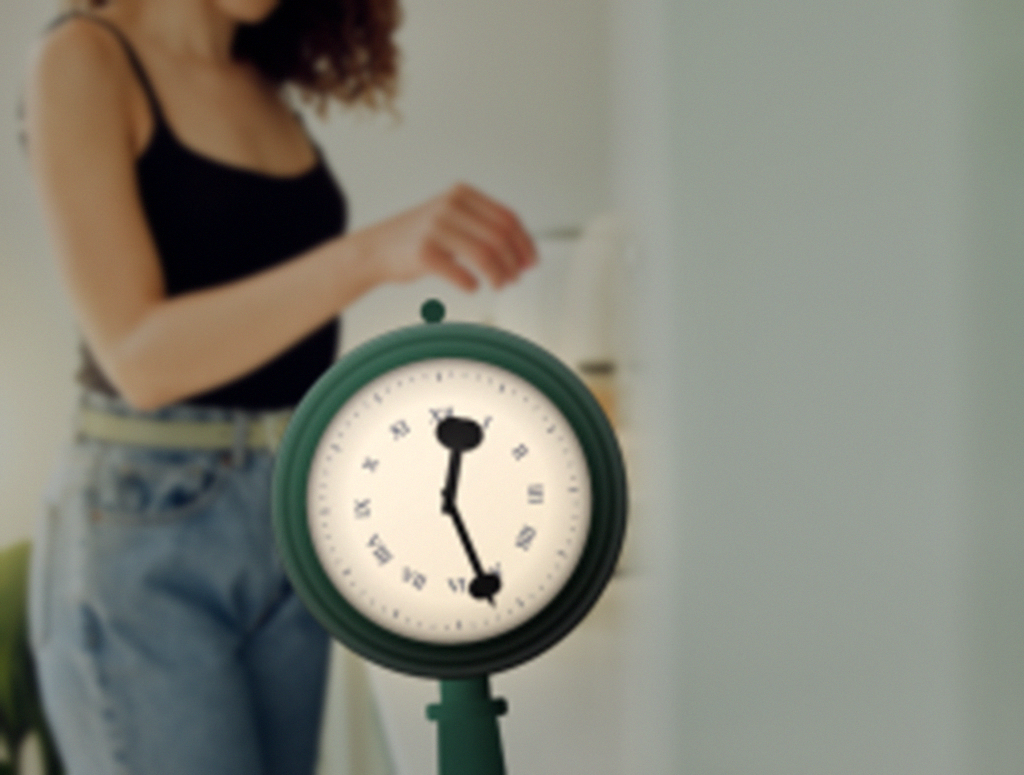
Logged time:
12h27
